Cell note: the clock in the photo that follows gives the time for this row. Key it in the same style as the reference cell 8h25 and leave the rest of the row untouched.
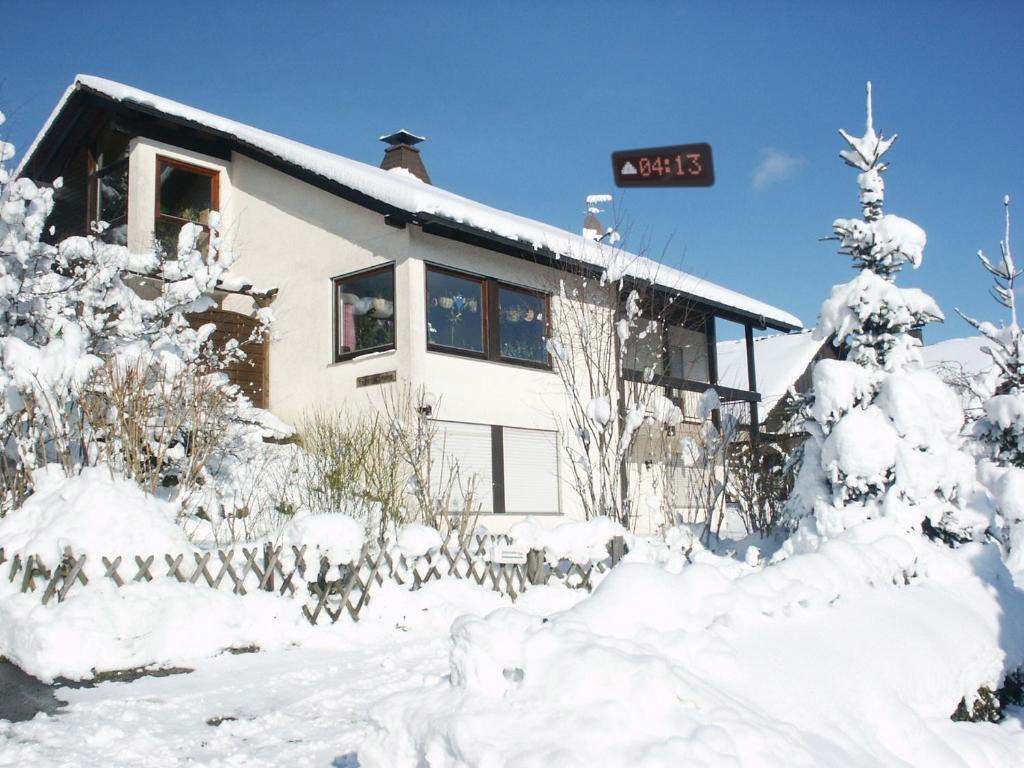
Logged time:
4h13
